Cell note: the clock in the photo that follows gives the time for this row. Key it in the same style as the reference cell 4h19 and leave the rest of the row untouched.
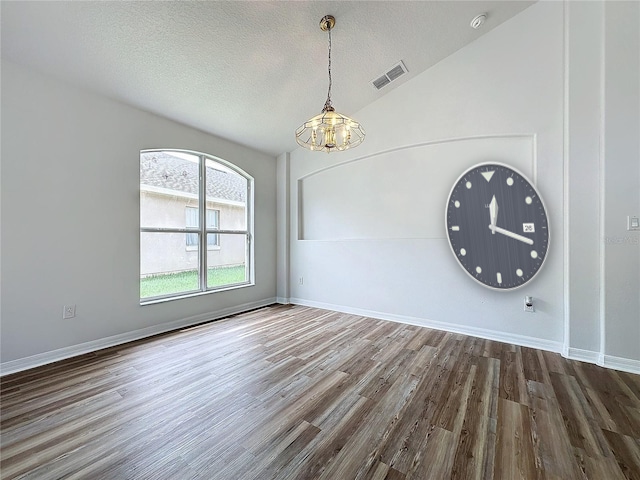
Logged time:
12h18
